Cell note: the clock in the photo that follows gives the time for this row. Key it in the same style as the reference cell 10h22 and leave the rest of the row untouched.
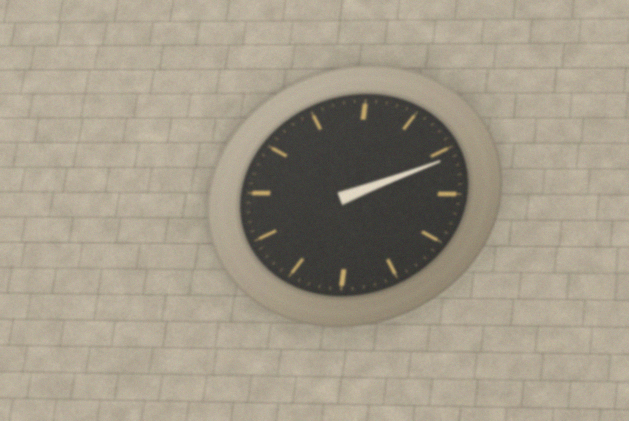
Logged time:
2h11
